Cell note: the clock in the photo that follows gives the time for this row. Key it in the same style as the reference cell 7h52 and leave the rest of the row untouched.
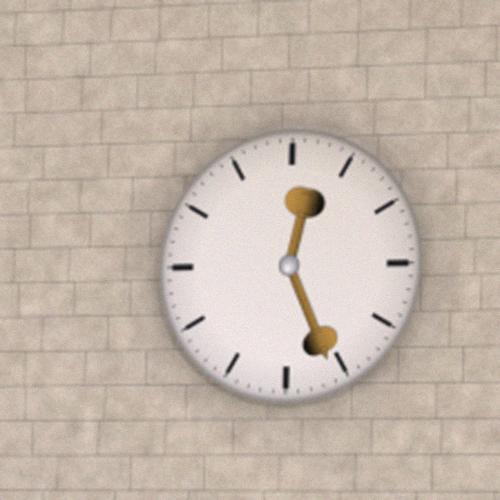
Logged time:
12h26
